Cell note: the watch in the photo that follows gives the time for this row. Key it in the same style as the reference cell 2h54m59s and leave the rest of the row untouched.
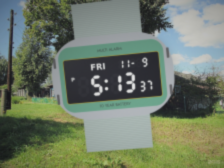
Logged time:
5h13m37s
